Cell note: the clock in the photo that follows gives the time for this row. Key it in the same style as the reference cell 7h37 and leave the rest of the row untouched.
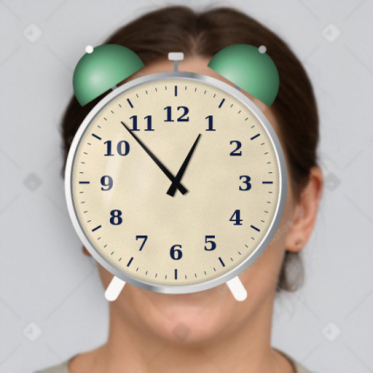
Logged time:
12h53
